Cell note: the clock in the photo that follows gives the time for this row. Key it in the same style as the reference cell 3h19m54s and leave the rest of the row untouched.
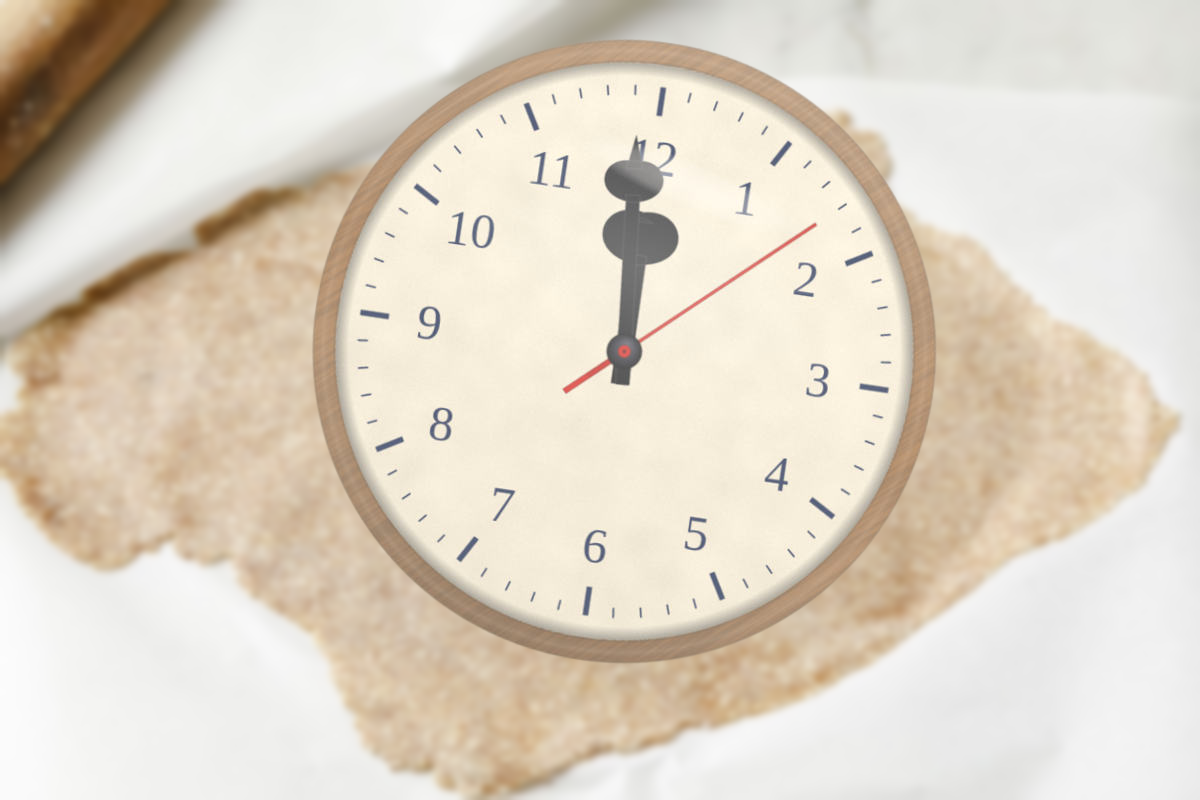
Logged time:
11h59m08s
